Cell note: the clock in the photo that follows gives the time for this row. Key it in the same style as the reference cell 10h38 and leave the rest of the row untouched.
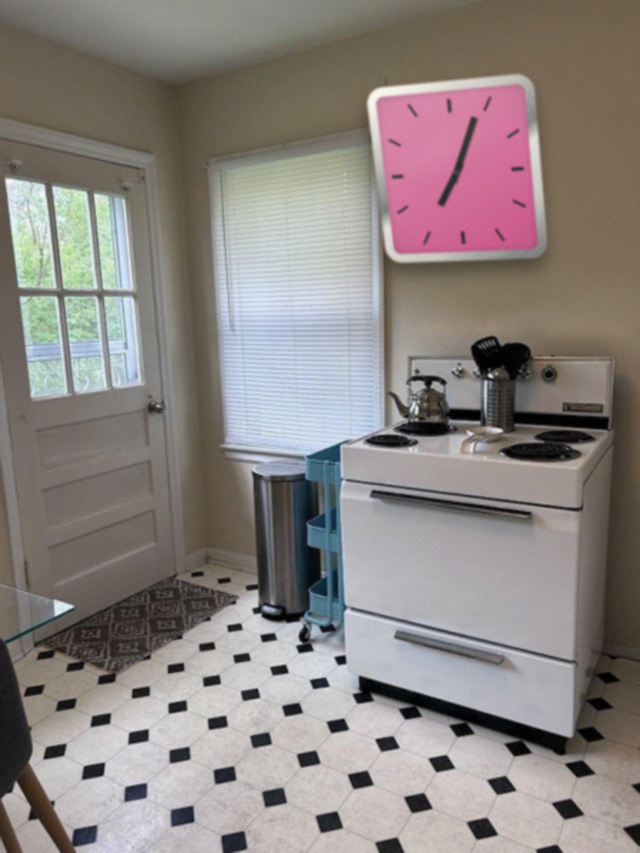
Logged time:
7h04
